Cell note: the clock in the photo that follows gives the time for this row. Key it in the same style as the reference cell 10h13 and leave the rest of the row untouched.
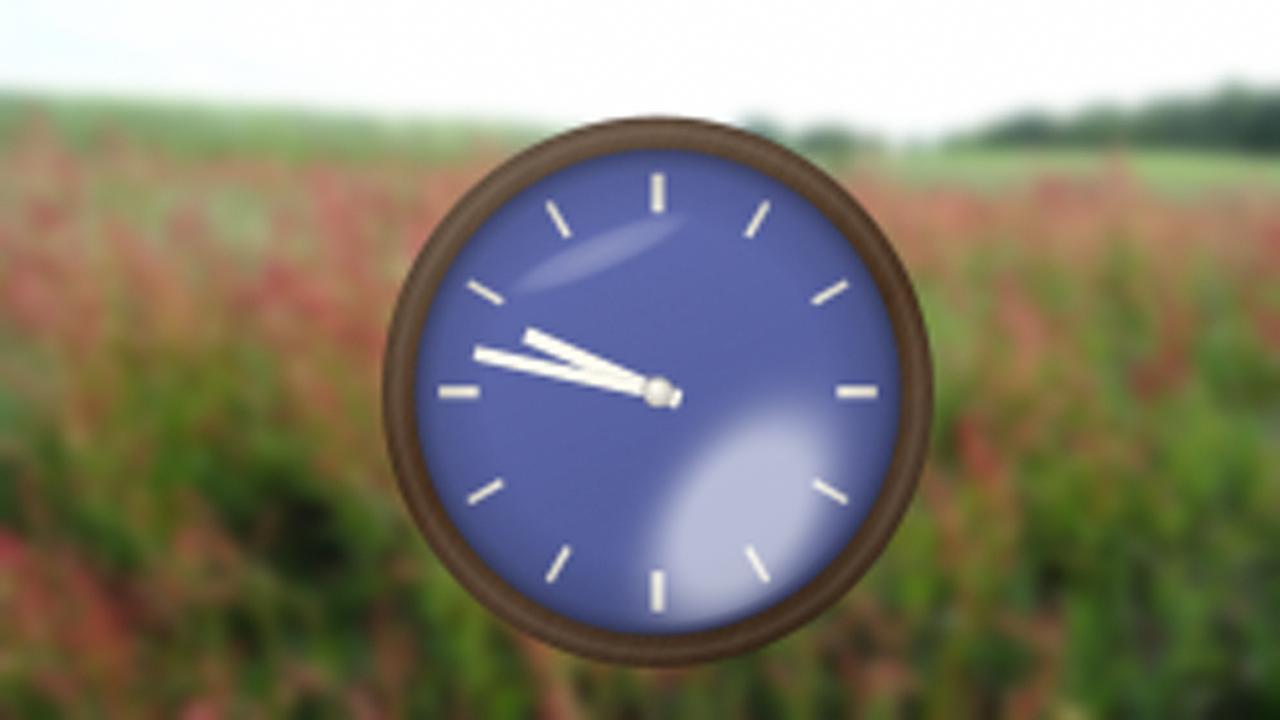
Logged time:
9h47
